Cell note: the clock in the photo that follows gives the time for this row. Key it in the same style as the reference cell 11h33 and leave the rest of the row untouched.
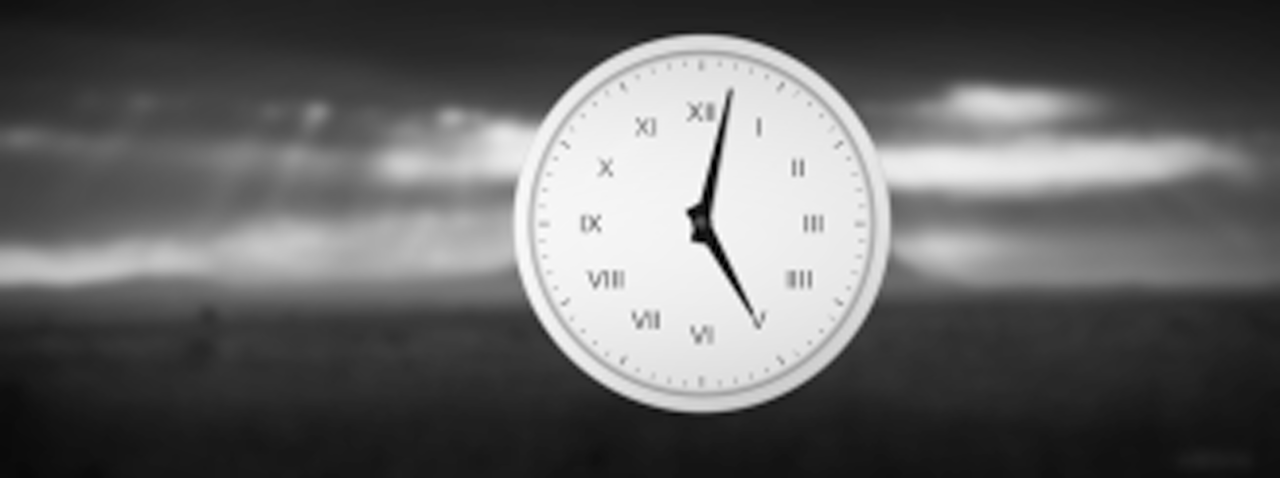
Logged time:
5h02
